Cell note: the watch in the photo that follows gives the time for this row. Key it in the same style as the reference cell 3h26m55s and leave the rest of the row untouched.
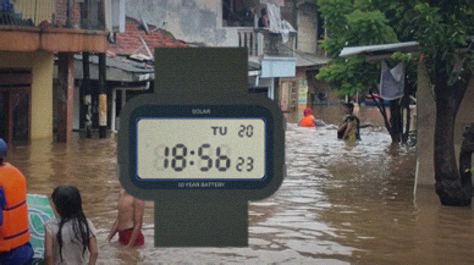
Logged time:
18h56m23s
